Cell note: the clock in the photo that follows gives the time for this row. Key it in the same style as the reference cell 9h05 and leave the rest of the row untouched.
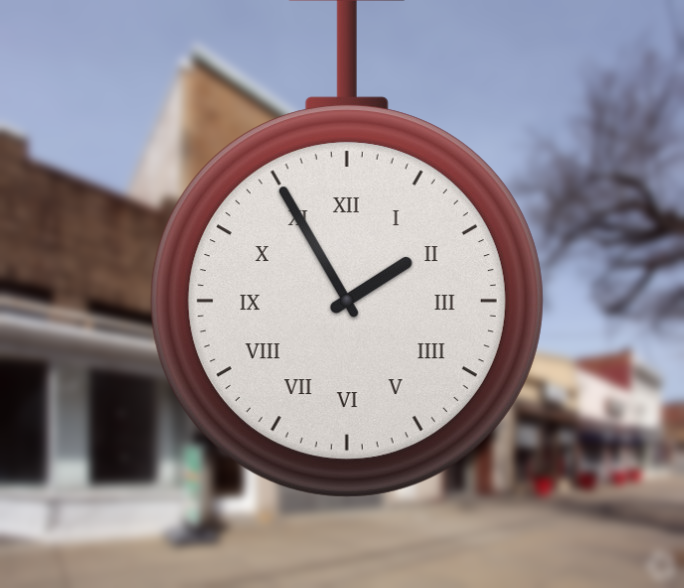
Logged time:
1h55
